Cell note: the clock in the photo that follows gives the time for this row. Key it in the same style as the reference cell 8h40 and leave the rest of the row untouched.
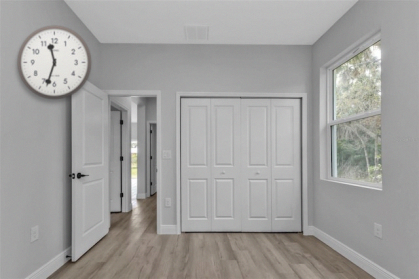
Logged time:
11h33
